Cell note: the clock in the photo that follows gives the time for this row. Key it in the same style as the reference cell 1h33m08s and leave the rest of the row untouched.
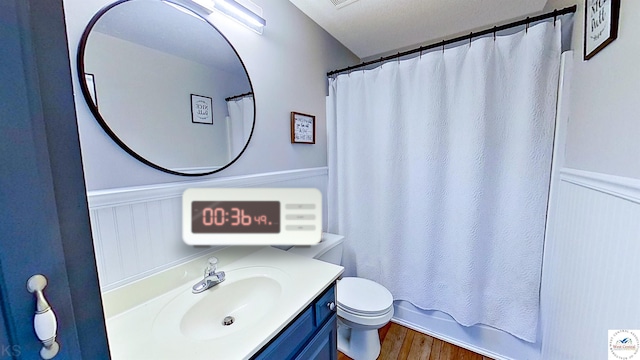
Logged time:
0h36m49s
